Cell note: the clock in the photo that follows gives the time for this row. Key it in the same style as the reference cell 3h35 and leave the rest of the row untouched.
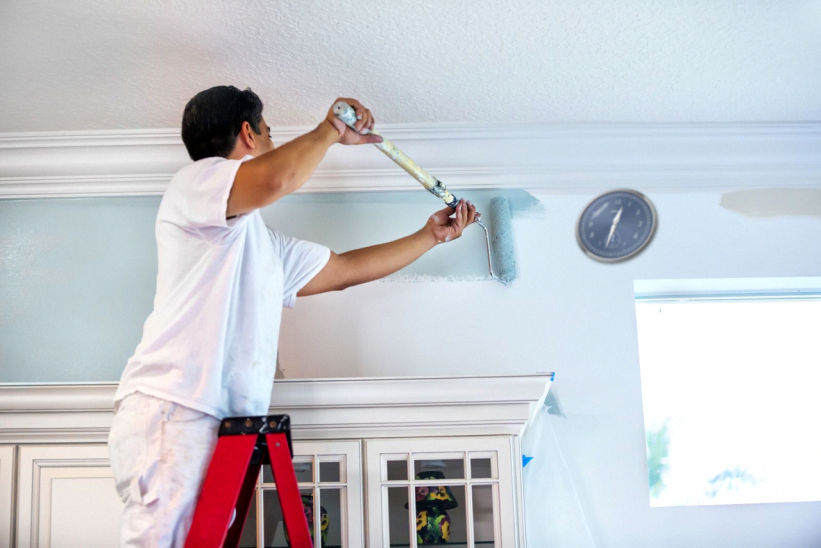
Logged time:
12h32
